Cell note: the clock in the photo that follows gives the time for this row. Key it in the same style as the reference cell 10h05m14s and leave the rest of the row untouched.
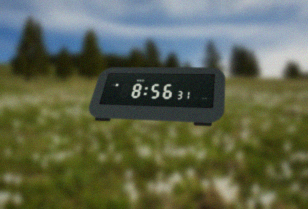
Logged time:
8h56m31s
